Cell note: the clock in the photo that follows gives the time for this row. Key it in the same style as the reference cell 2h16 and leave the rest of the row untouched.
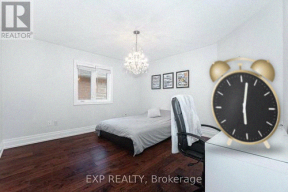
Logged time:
6h02
